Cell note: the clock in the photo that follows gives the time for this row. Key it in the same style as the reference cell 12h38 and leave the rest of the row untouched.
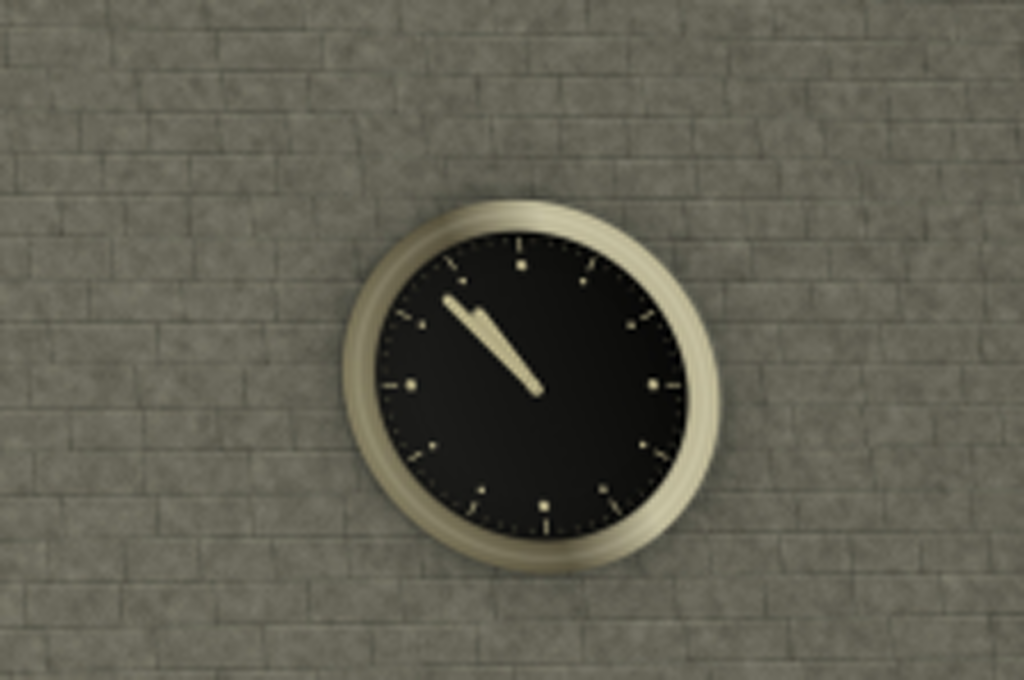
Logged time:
10h53
